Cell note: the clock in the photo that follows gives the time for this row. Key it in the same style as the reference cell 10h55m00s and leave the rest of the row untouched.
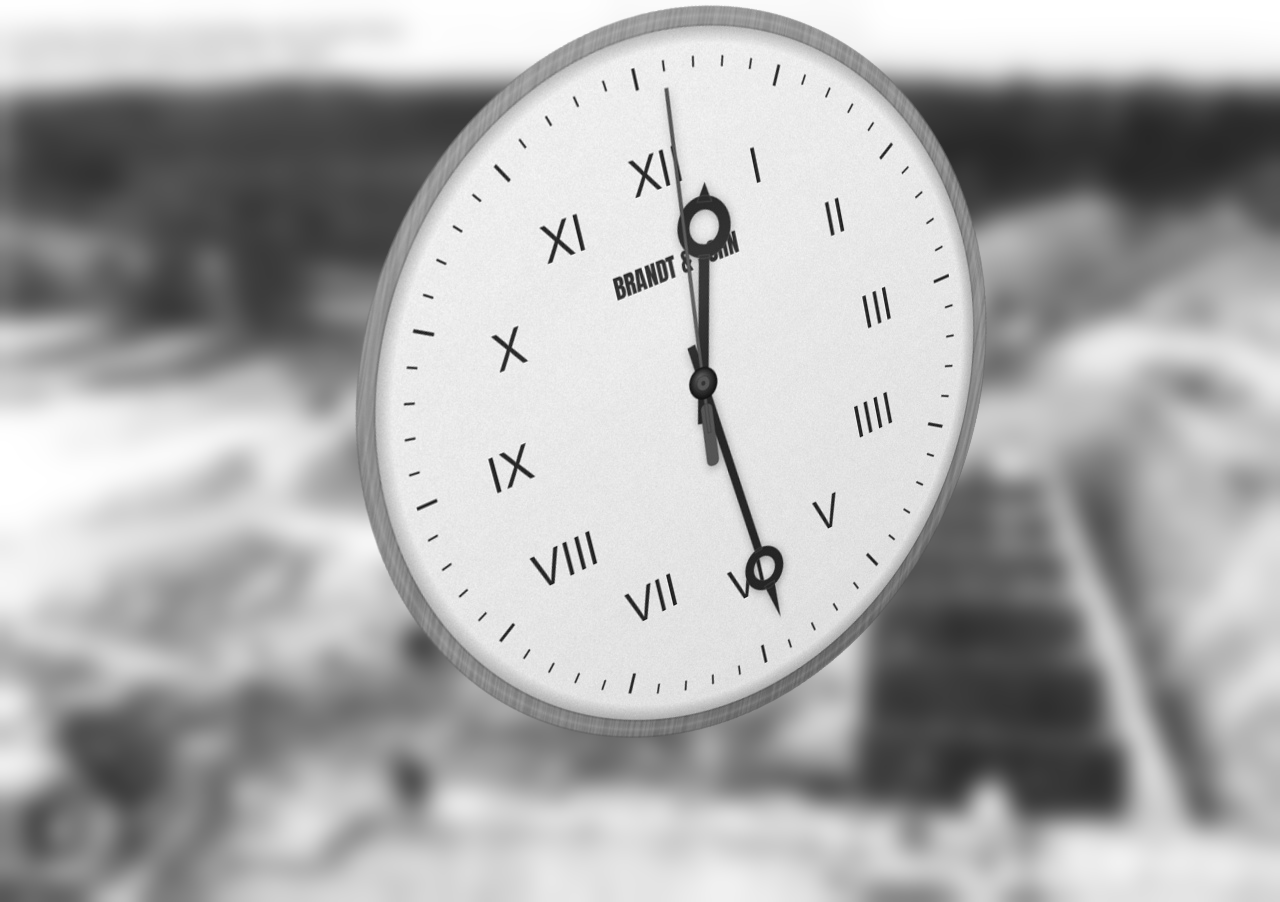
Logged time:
12h29m01s
